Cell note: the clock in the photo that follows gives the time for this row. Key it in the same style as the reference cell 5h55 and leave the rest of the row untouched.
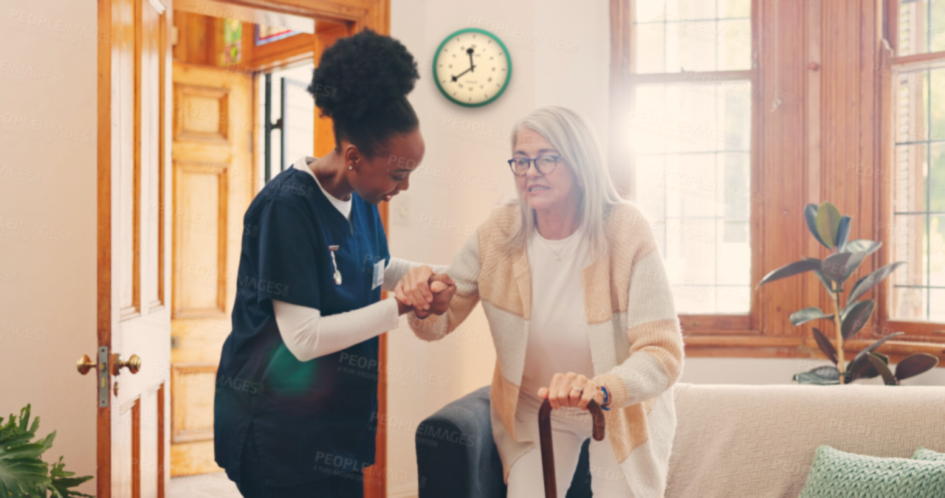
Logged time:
11h39
